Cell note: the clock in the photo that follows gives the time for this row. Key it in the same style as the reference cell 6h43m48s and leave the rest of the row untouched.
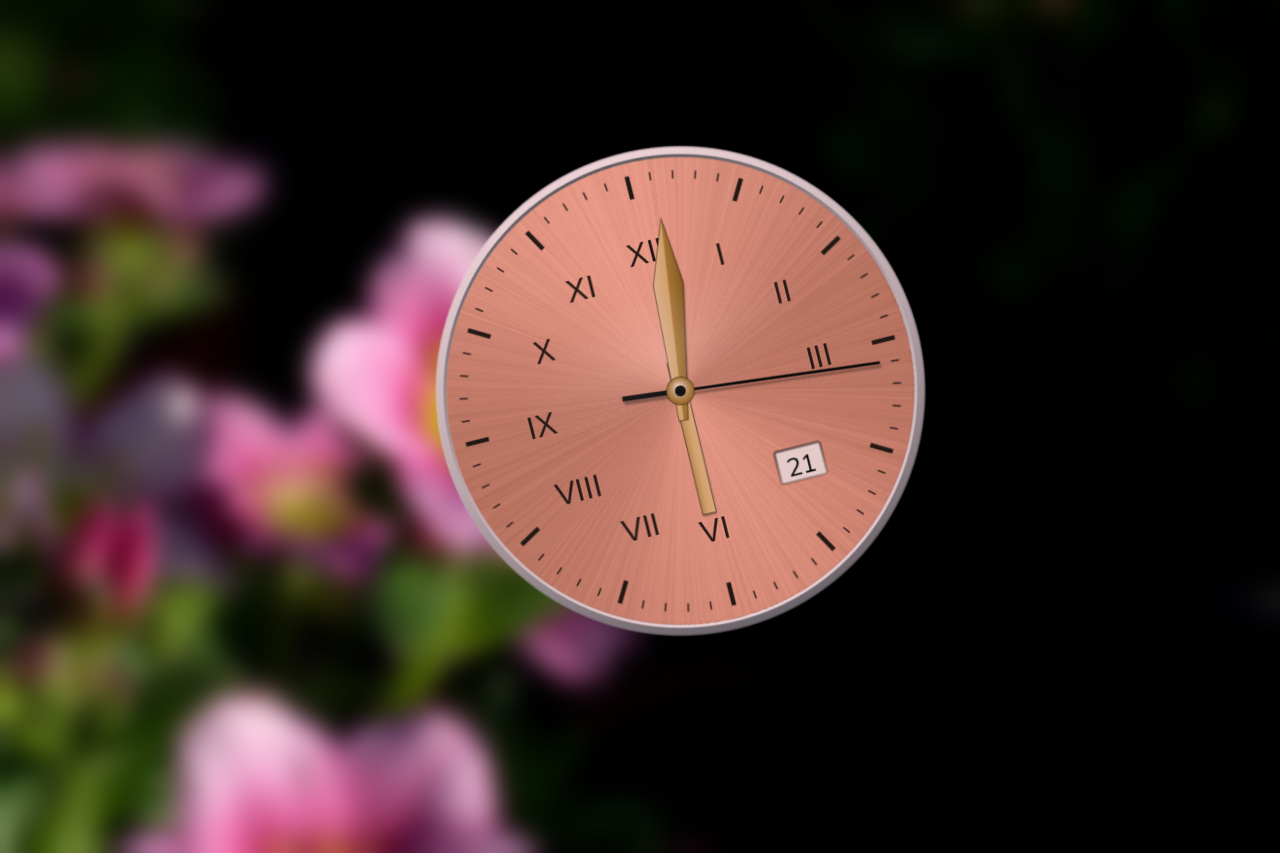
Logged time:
6h01m16s
